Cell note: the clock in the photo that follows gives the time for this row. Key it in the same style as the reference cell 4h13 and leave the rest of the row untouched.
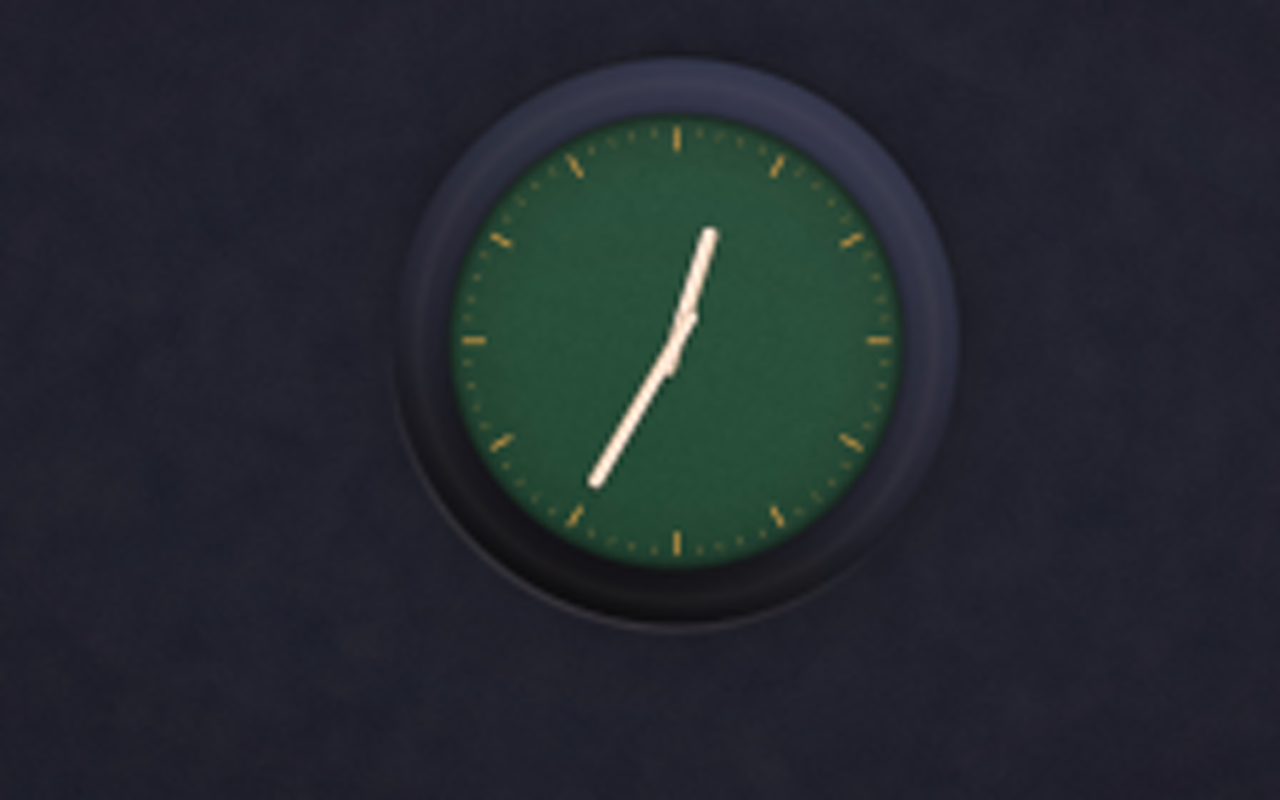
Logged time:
12h35
